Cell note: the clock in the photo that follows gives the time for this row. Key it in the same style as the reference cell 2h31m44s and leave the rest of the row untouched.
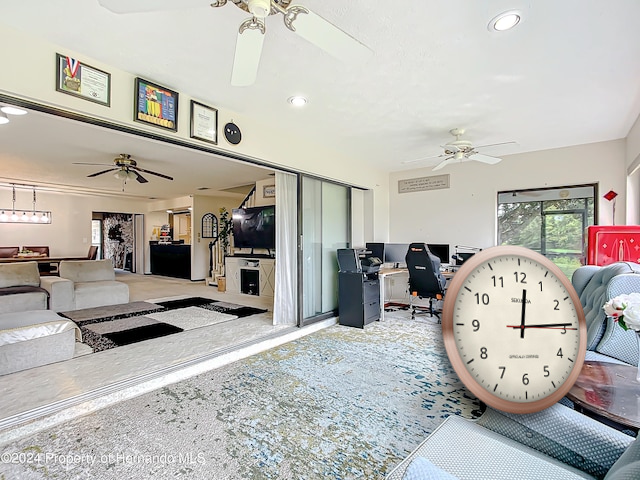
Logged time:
12h14m15s
